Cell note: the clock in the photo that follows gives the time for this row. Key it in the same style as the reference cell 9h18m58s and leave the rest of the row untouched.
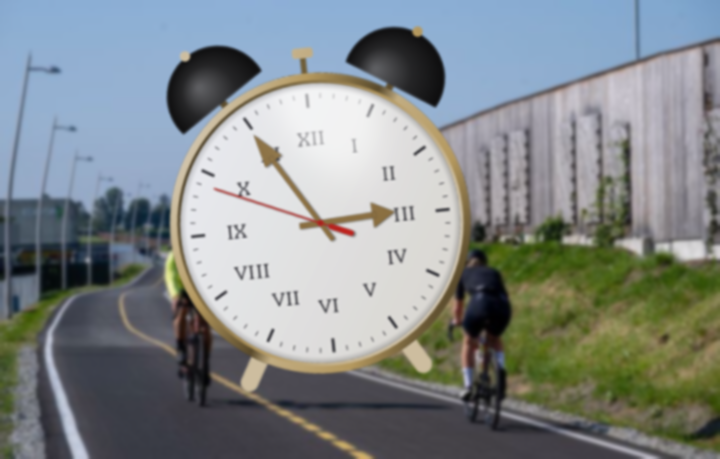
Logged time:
2h54m49s
